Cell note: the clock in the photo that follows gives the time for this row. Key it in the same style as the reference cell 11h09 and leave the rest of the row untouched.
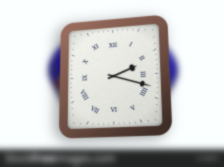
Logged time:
2h18
